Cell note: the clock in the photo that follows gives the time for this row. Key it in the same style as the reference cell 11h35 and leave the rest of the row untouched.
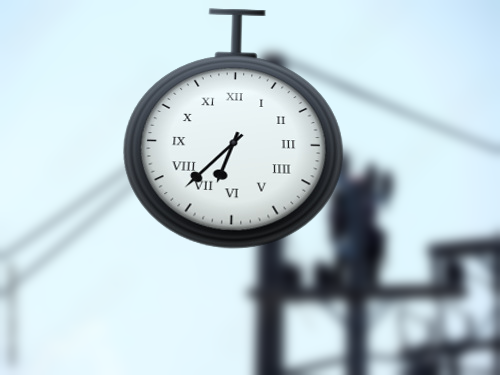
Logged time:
6h37
